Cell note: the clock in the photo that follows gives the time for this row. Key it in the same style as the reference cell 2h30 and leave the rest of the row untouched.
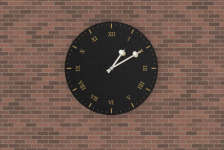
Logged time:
1h10
